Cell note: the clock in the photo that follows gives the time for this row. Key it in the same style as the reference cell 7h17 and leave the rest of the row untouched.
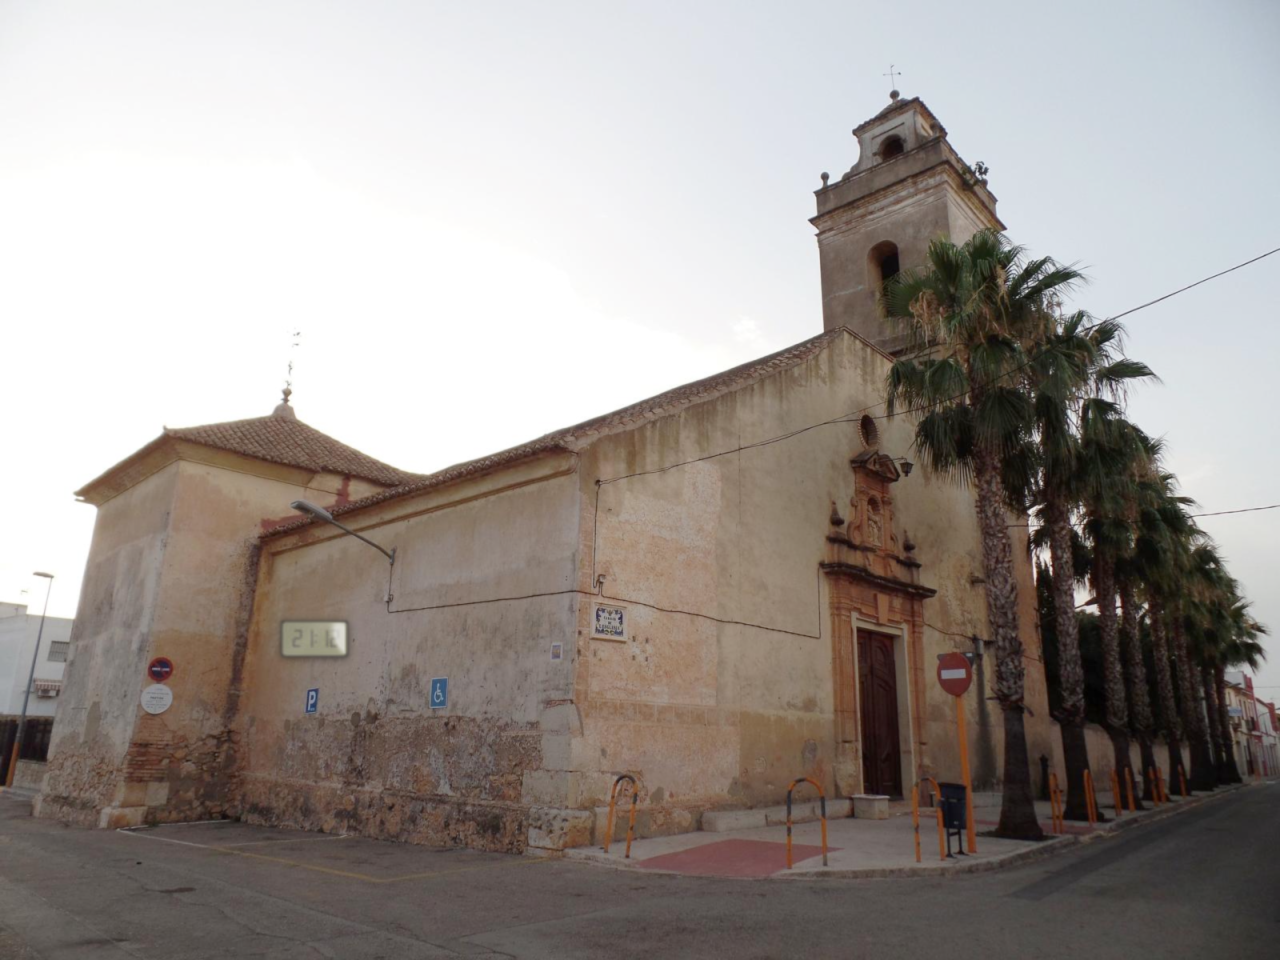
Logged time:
21h12
